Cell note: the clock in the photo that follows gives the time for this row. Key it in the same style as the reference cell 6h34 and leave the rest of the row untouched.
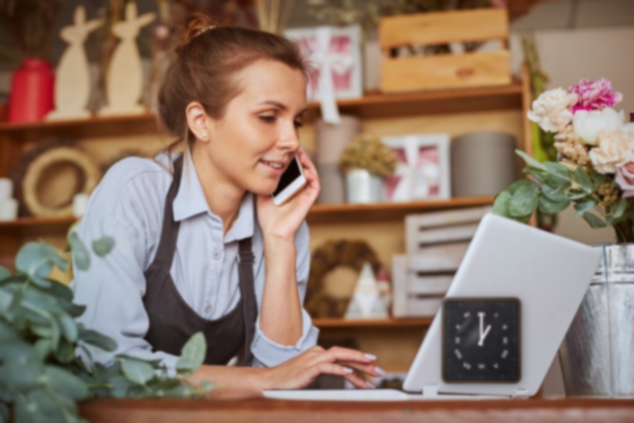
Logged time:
1h00
